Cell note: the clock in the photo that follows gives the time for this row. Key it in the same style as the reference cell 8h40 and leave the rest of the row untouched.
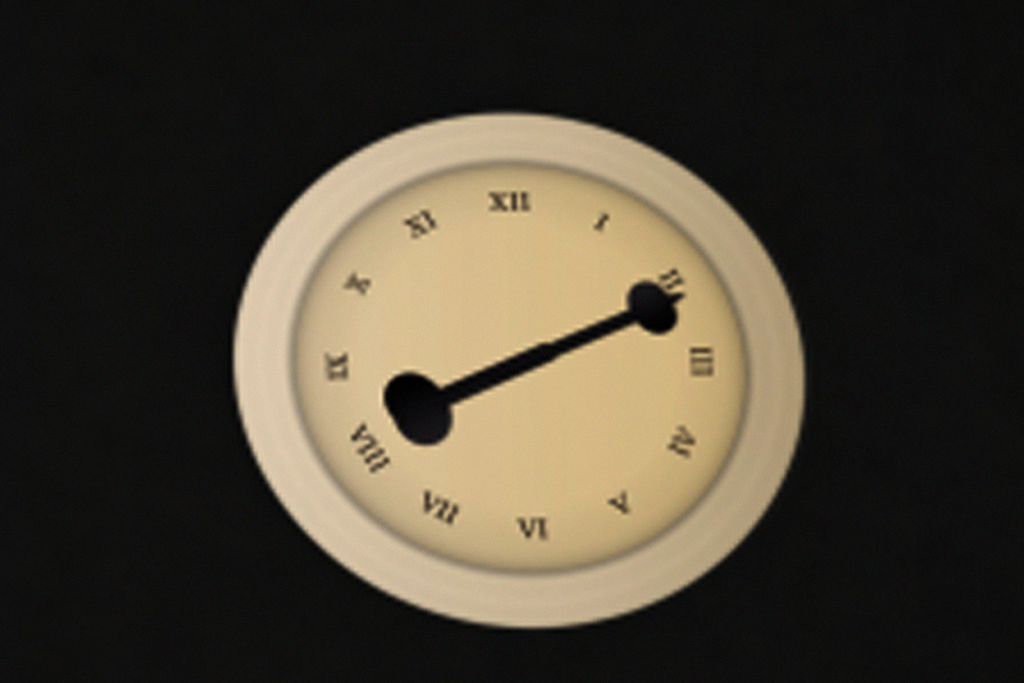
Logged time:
8h11
